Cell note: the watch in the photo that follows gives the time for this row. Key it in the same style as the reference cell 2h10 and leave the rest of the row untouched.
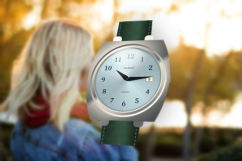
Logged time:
10h14
